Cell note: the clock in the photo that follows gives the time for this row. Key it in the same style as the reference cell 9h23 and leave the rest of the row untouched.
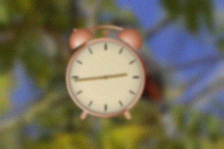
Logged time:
2h44
